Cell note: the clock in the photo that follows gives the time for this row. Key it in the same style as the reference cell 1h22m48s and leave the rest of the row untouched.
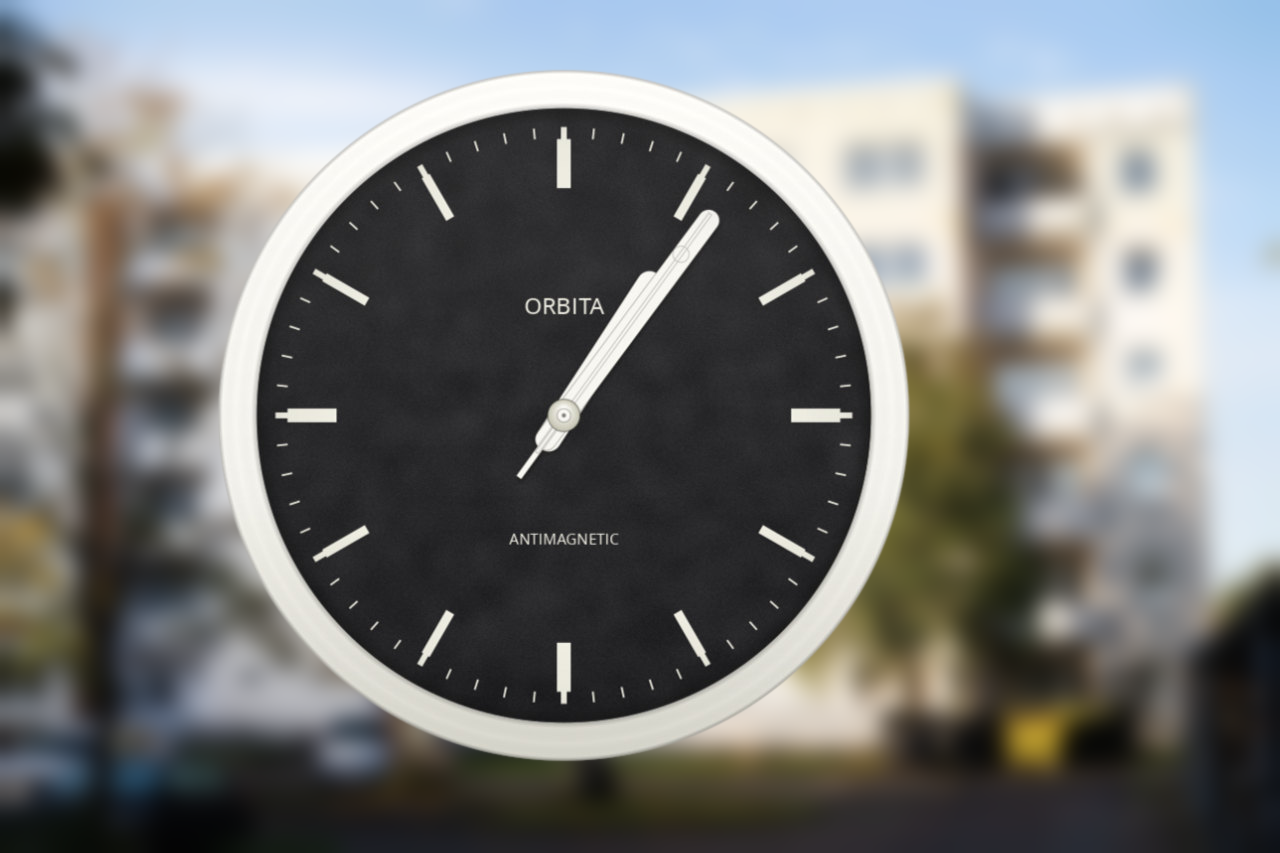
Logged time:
1h06m06s
